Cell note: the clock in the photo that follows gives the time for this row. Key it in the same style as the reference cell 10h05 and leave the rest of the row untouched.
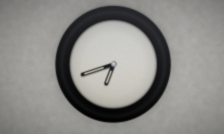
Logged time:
6h42
